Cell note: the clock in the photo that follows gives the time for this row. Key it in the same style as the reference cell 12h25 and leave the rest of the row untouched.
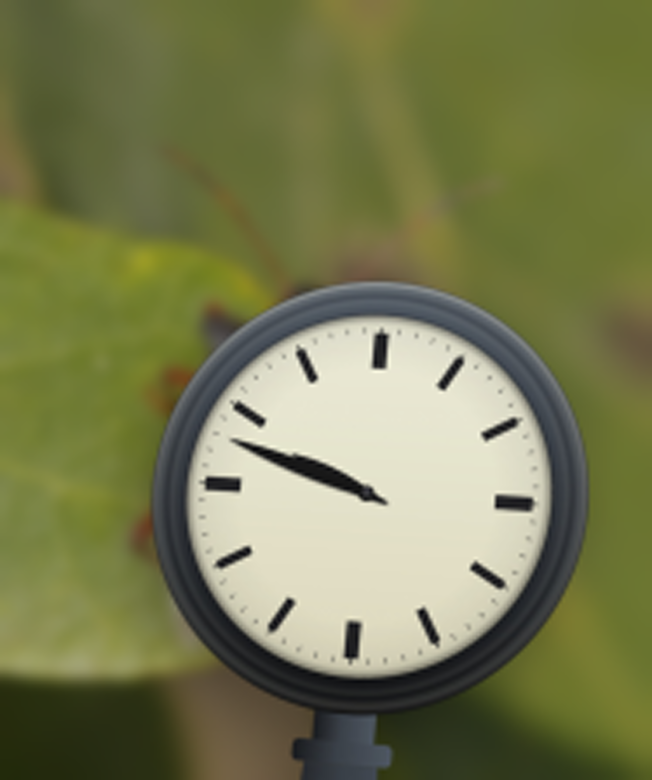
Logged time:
9h48
